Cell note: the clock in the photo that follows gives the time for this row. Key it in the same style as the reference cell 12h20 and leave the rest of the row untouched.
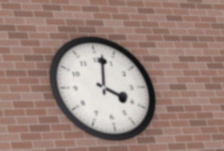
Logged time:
4h02
